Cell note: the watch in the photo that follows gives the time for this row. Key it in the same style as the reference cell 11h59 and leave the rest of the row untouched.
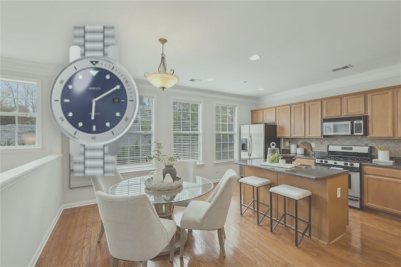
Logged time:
6h10
